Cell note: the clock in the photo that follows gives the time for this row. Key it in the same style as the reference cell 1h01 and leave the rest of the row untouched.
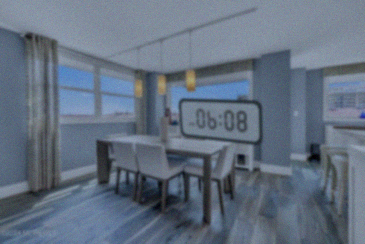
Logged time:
6h08
